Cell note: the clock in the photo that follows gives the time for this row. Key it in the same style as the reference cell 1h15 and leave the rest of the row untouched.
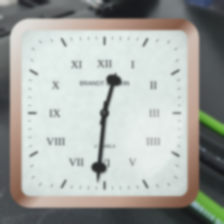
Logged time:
12h31
